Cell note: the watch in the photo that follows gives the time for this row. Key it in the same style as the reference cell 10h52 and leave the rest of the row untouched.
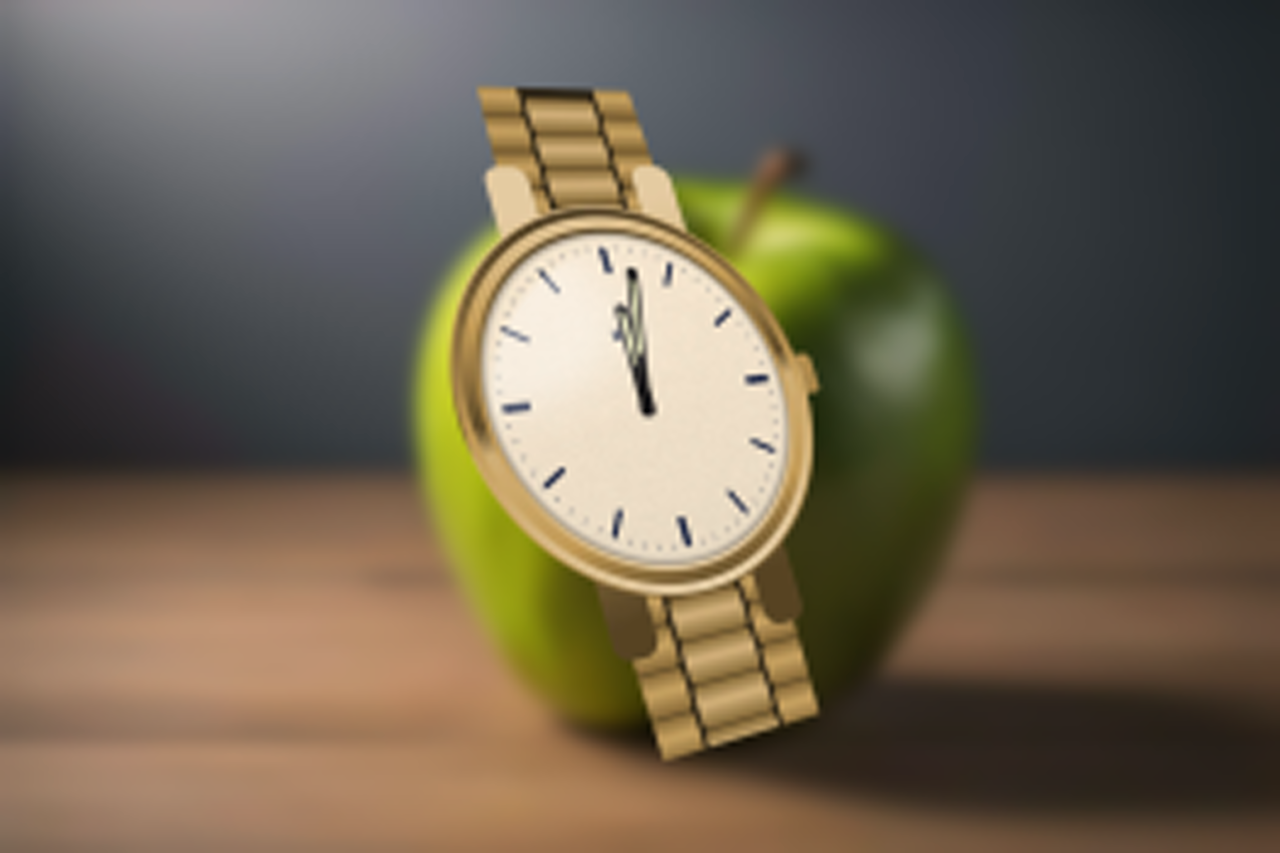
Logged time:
12h02
